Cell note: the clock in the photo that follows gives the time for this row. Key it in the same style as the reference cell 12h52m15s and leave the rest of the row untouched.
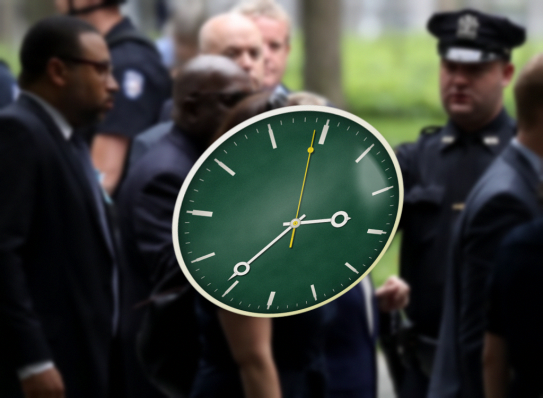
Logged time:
2h35m59s
